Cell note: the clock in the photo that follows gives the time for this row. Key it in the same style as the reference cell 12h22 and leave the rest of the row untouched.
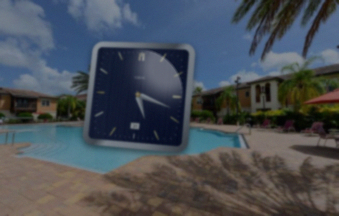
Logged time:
5h18
